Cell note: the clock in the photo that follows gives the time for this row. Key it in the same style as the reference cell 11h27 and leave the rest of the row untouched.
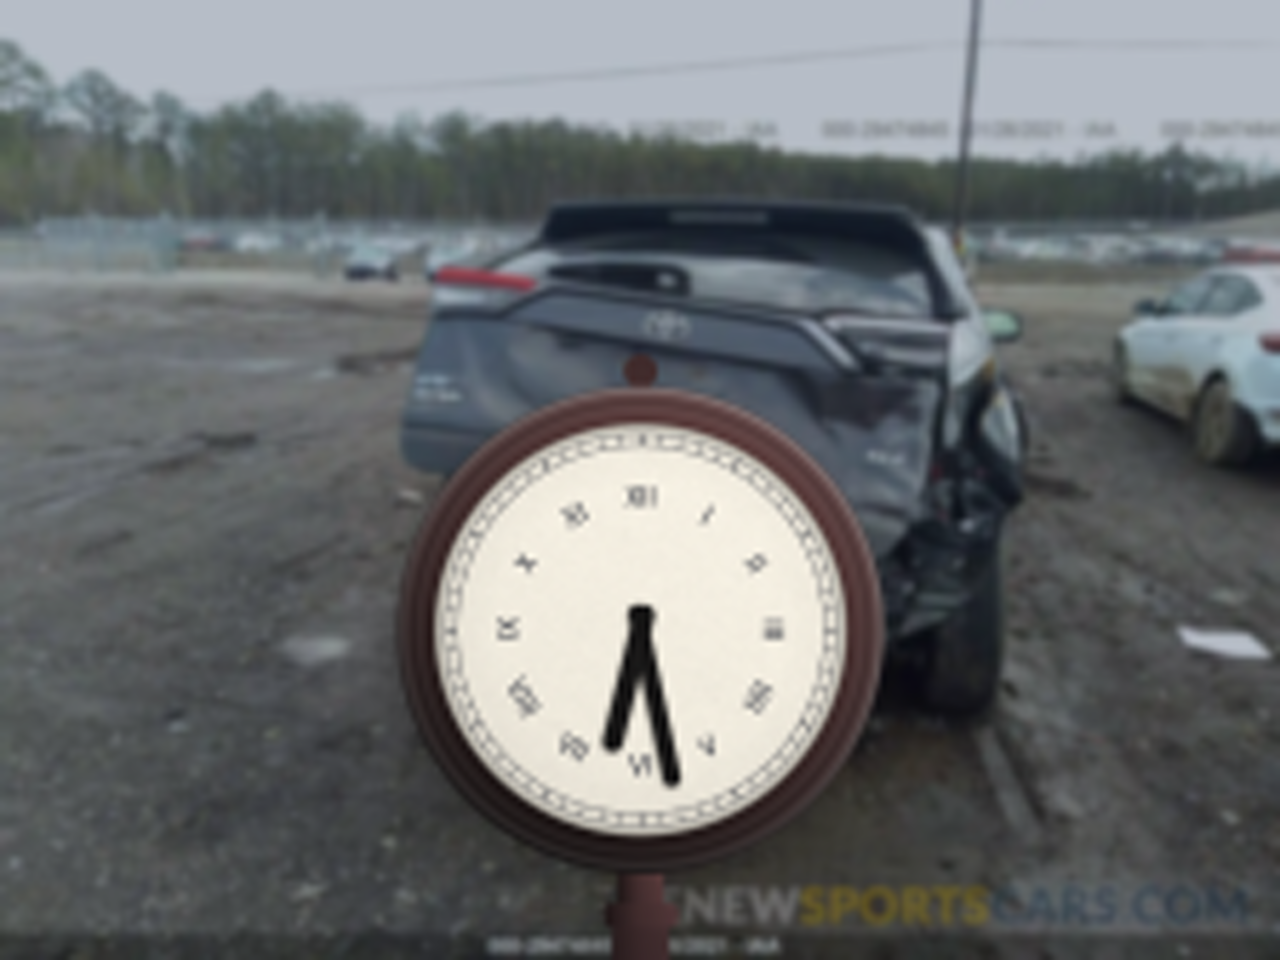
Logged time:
6h28
